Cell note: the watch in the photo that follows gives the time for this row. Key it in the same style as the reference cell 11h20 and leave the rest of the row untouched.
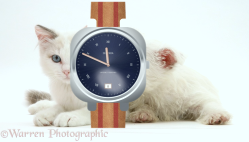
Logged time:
11h49
